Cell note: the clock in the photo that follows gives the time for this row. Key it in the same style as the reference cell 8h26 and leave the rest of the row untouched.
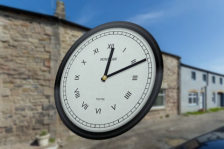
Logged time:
12h11
